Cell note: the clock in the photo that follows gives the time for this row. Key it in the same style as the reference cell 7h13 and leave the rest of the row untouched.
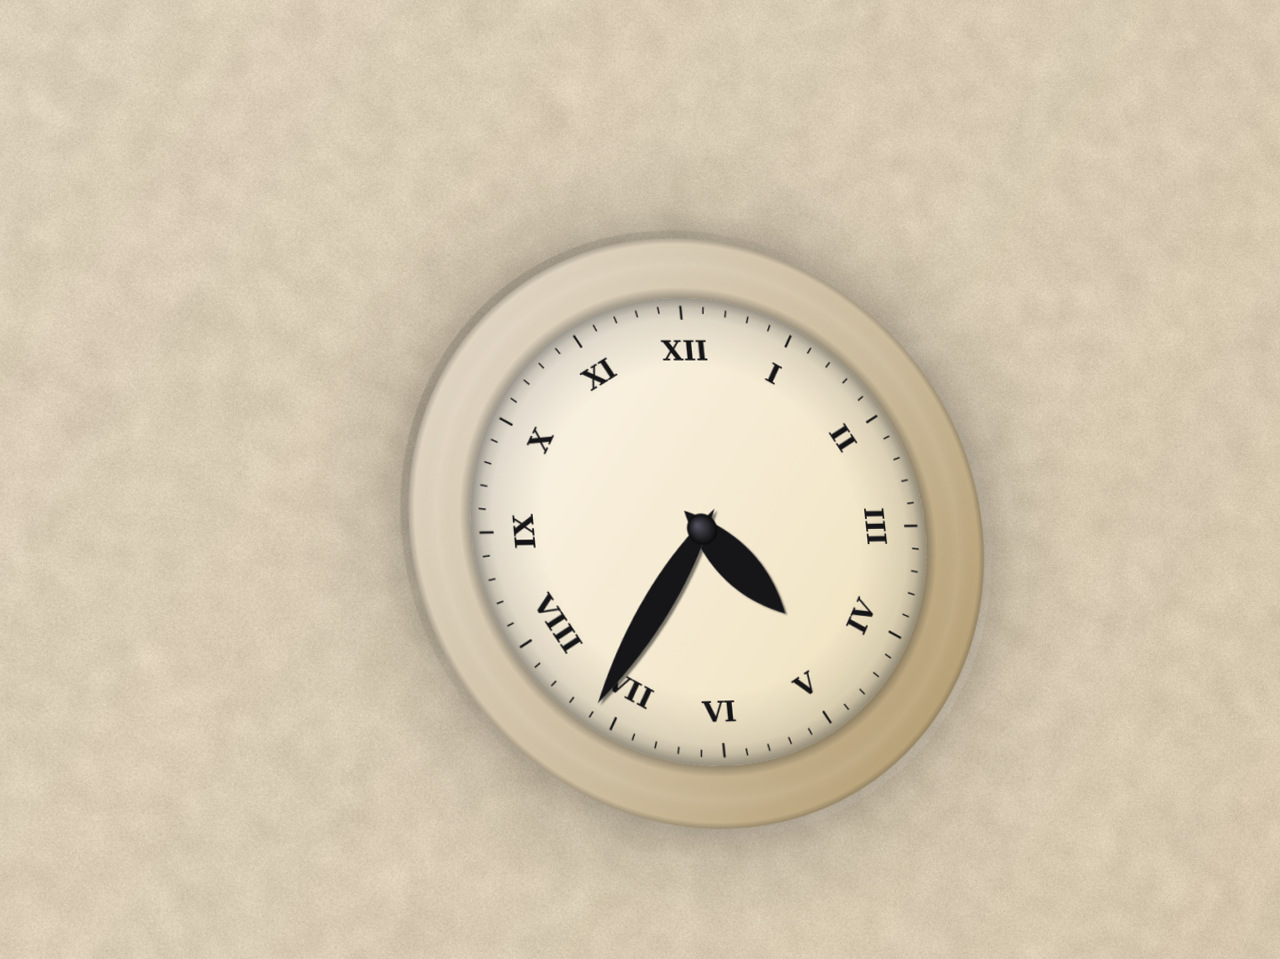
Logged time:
4h36
